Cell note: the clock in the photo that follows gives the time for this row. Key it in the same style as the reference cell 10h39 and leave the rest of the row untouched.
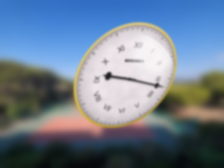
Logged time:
9h17
